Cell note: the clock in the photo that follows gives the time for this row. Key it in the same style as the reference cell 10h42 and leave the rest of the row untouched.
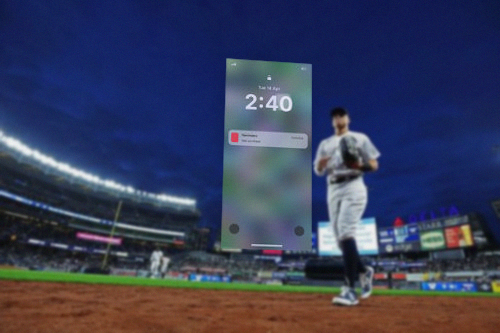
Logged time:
2h40
